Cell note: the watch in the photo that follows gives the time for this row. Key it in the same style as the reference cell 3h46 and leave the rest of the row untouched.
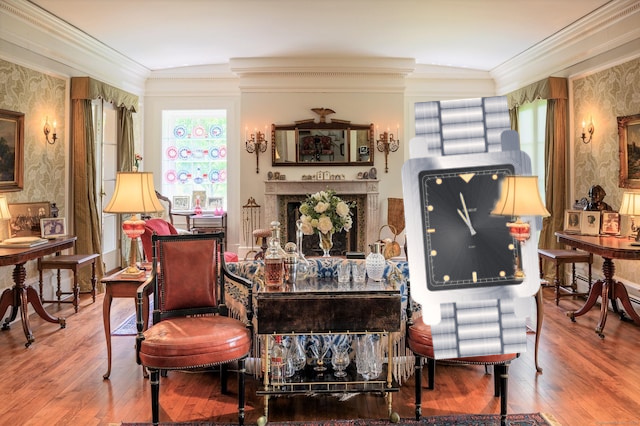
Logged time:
10h58
